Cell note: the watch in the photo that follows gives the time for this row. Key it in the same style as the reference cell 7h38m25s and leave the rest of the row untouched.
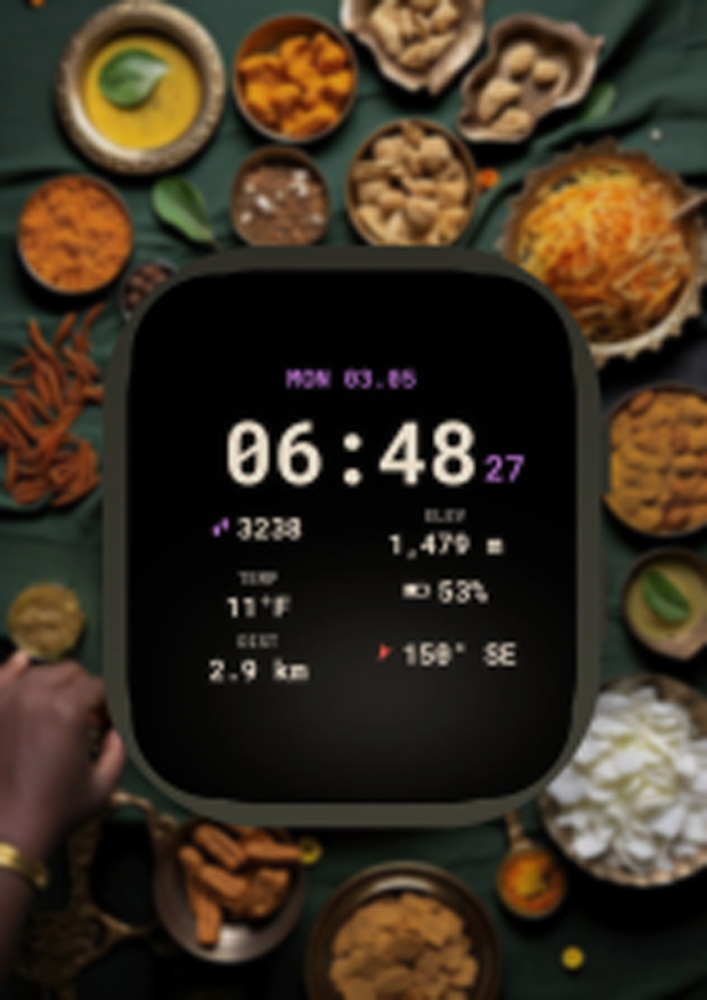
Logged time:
6h48m27s
